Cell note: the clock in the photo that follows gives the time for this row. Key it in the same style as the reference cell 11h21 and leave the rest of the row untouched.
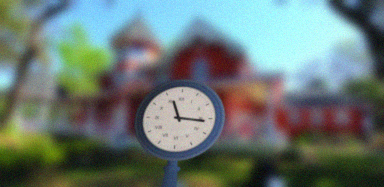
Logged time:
11h16
